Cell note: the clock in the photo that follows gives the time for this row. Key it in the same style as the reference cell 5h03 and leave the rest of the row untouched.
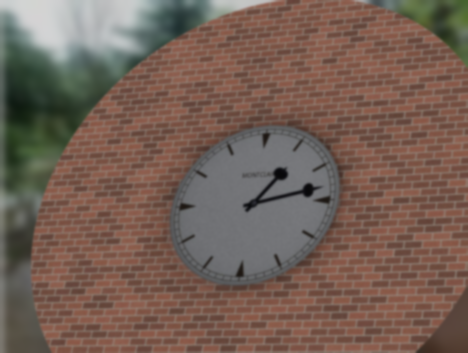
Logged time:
1h13
